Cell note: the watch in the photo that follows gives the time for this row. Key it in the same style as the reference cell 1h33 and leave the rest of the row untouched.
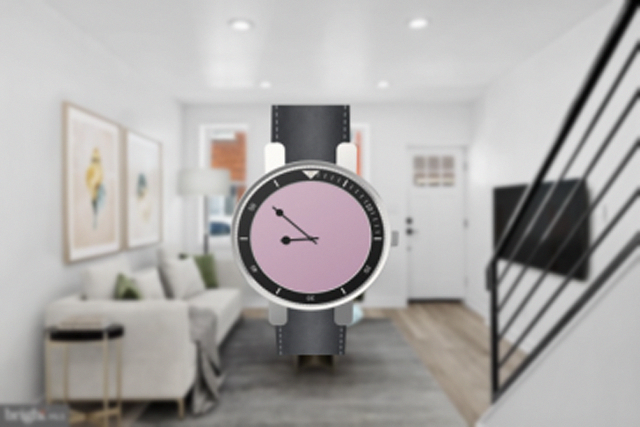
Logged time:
8h52
